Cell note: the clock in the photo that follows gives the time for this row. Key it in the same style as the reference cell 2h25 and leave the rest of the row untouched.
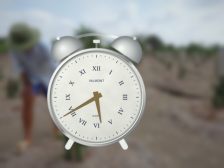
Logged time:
5h40
